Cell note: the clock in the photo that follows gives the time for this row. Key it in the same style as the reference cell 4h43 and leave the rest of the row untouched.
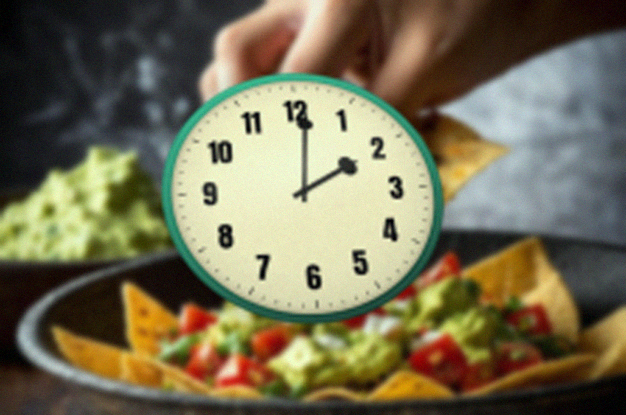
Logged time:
2h01
